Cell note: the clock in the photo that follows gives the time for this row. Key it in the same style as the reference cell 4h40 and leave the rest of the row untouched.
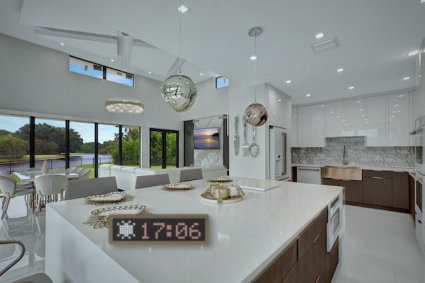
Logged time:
17h06
